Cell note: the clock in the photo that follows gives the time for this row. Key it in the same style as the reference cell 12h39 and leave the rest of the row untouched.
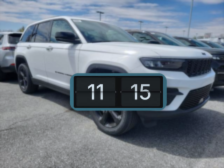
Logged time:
11h15
